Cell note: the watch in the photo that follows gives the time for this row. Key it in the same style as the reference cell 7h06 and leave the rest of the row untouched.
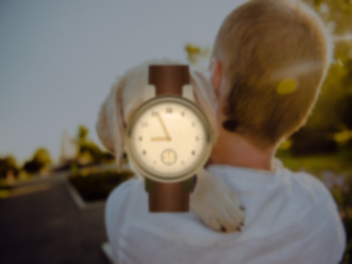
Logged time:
8h56
